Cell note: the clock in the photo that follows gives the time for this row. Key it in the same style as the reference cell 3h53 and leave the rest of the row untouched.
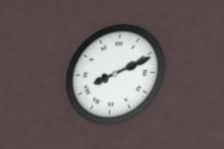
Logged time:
8h11
